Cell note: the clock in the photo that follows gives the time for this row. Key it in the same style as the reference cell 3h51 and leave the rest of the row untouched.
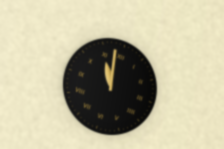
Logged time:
10h58
